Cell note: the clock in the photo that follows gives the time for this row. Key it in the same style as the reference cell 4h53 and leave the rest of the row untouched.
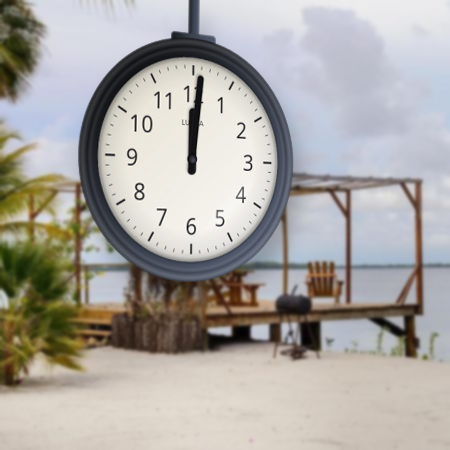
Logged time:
12h01
